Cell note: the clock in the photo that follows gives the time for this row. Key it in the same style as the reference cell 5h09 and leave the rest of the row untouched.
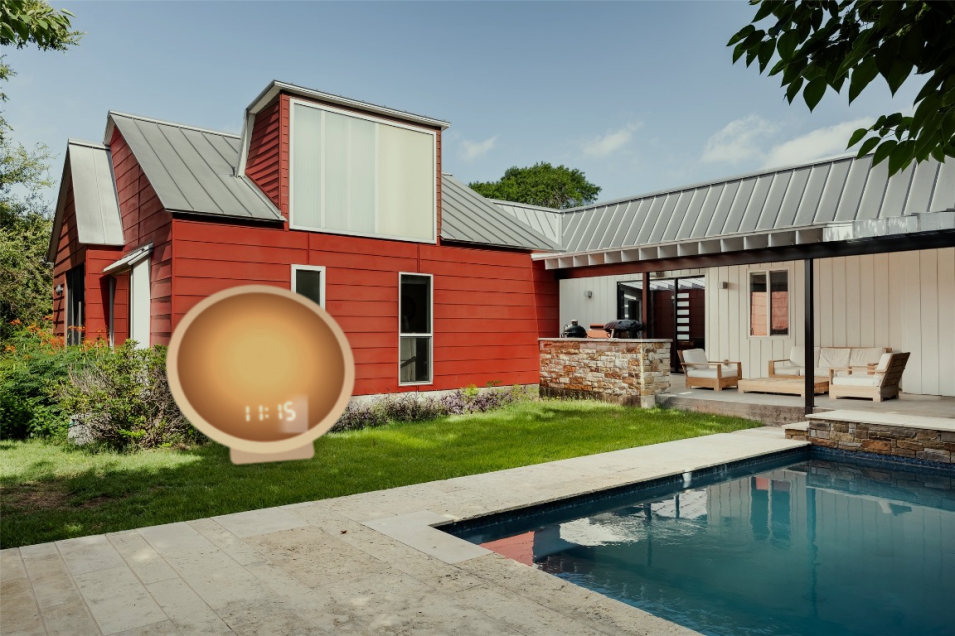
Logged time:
11h15
